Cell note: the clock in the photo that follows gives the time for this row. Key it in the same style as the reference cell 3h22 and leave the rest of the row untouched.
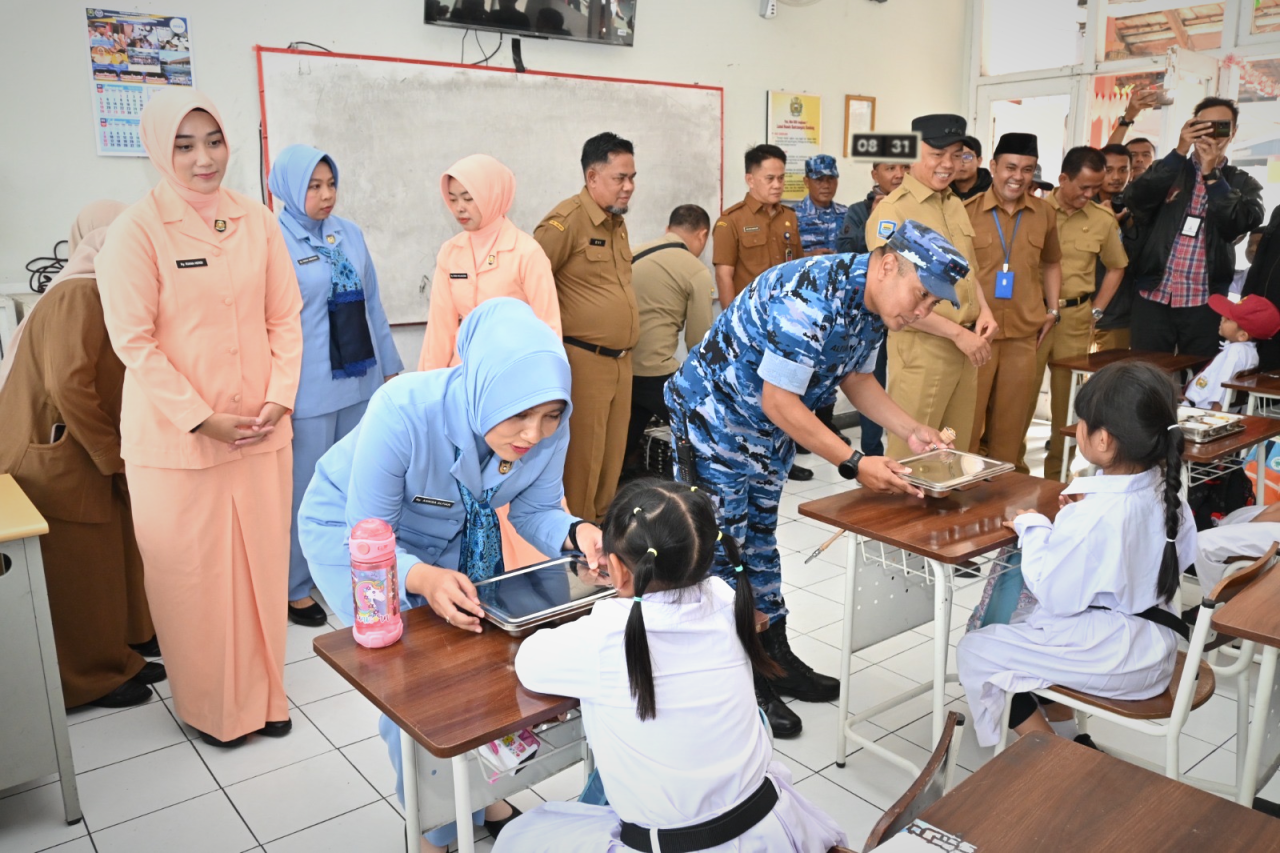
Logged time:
8h31
